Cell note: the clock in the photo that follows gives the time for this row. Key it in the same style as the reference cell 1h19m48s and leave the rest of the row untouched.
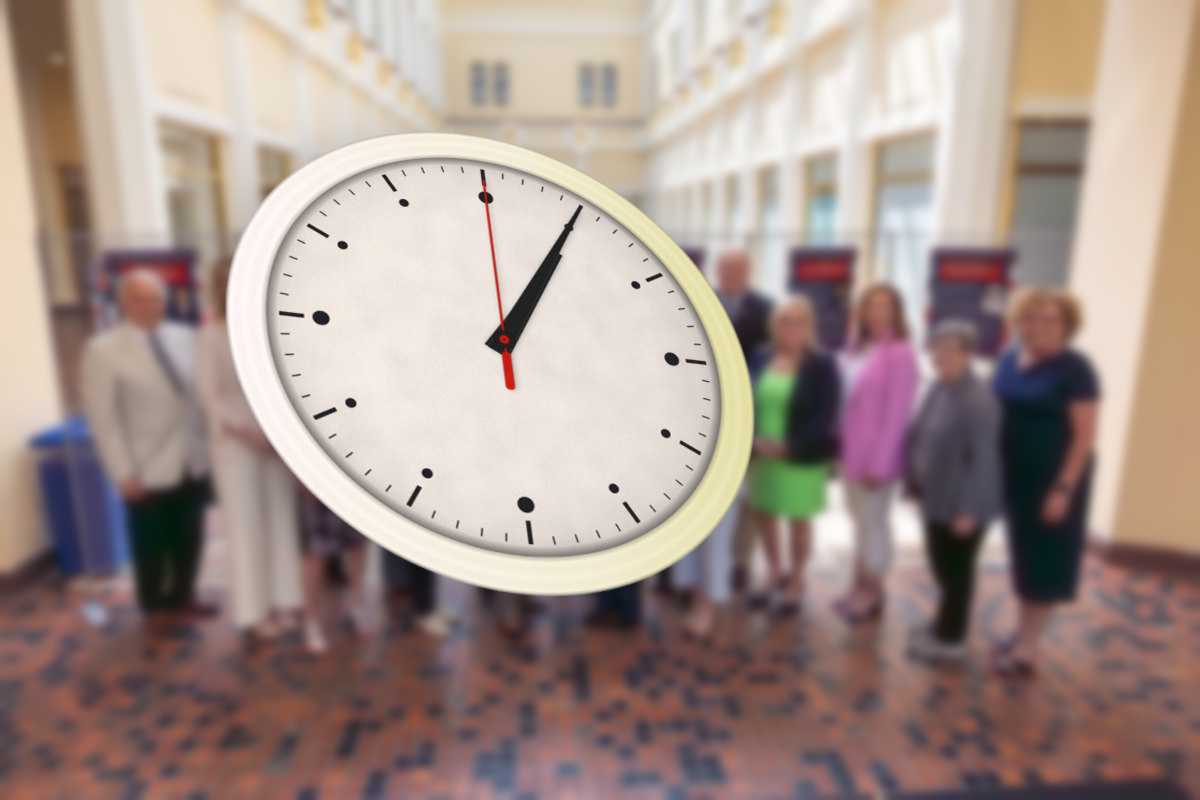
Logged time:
1h05m00s
